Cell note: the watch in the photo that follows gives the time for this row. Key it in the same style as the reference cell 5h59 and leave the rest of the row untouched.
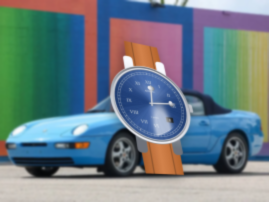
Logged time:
12h14
